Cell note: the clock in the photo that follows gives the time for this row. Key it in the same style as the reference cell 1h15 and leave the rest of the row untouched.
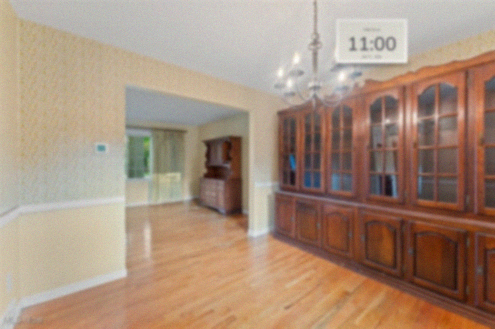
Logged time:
11h00
